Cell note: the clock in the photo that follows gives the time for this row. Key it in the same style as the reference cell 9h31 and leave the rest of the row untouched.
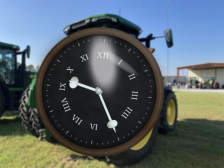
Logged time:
9h25
